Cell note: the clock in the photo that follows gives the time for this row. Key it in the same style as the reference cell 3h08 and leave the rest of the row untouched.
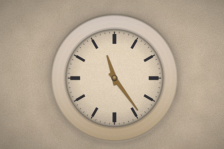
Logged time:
11h24
